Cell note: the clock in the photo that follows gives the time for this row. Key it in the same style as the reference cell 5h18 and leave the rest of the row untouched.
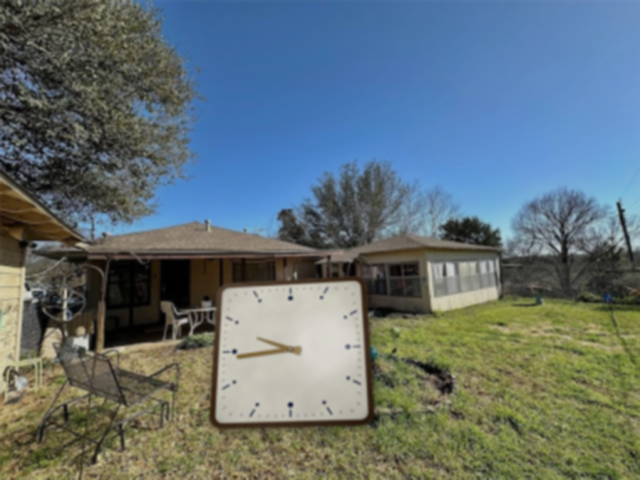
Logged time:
9h44
